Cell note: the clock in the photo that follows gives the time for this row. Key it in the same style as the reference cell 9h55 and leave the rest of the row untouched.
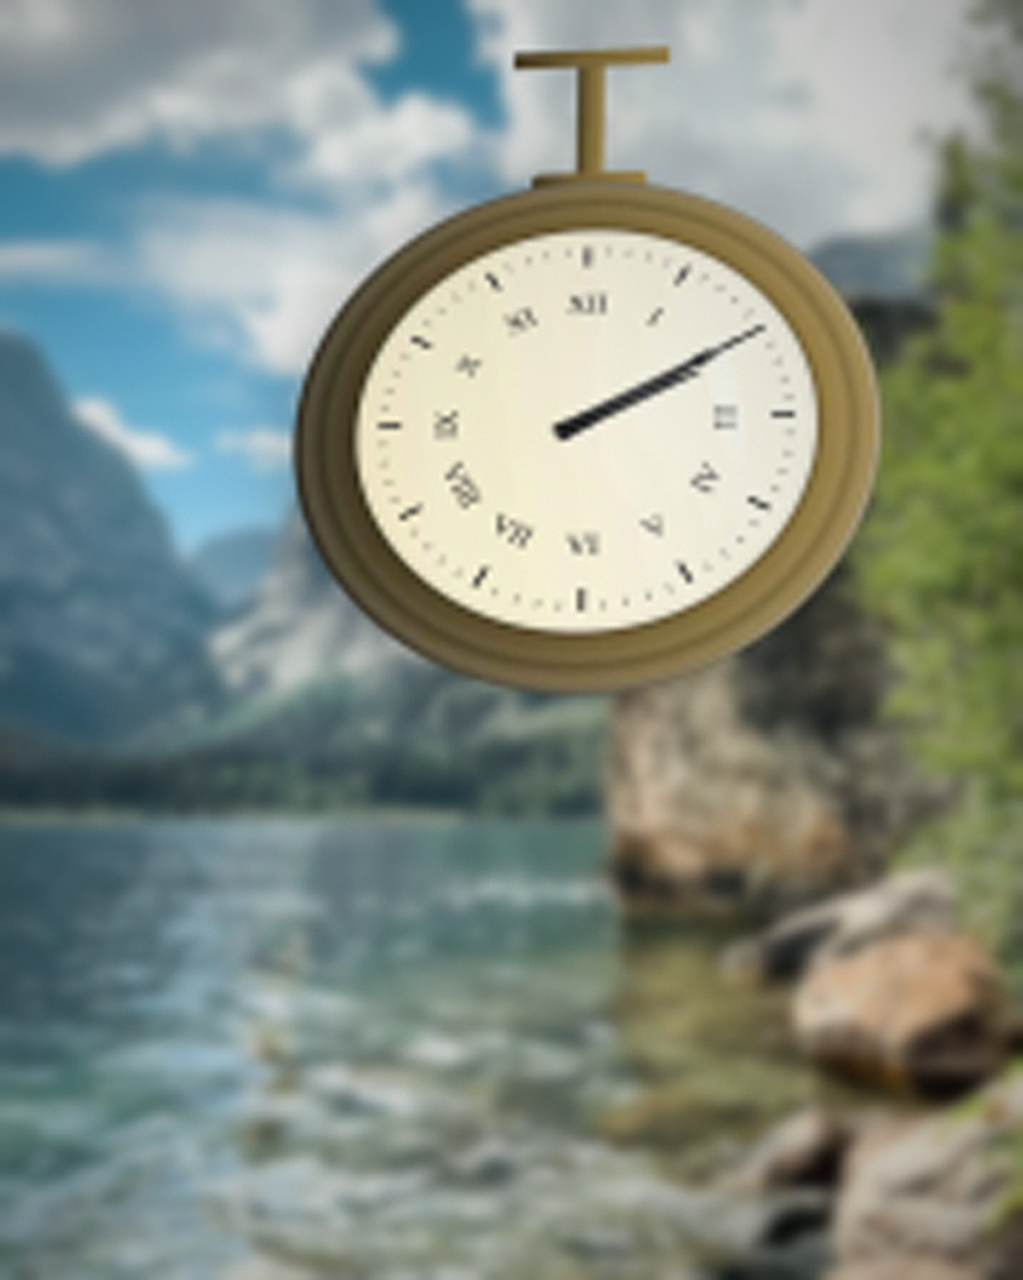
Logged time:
2h10
